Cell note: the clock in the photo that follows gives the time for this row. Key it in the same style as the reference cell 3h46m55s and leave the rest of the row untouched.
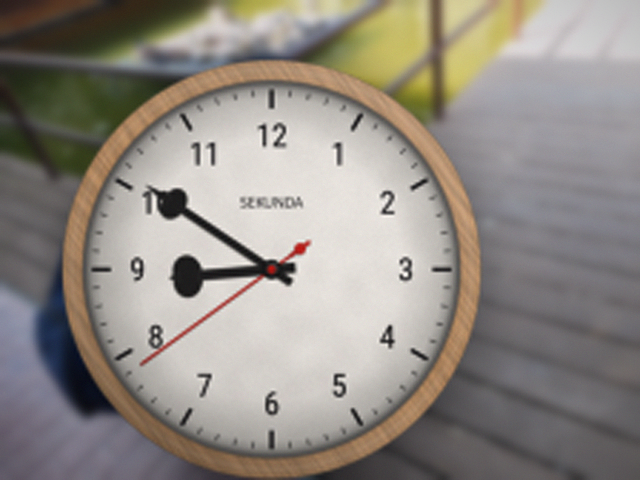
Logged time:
8h50m39s
